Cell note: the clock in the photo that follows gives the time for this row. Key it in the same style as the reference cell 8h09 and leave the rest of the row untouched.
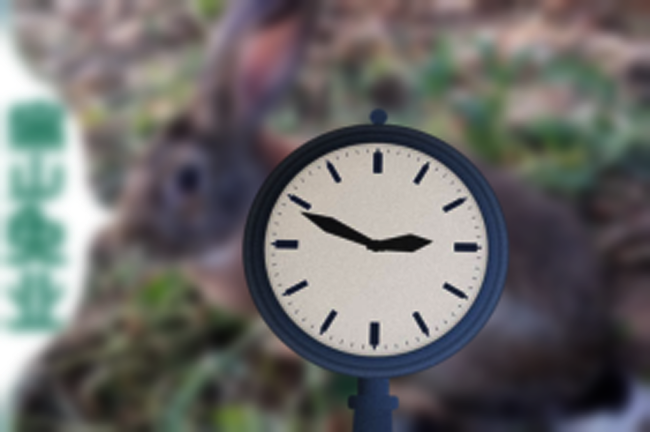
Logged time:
2h49
